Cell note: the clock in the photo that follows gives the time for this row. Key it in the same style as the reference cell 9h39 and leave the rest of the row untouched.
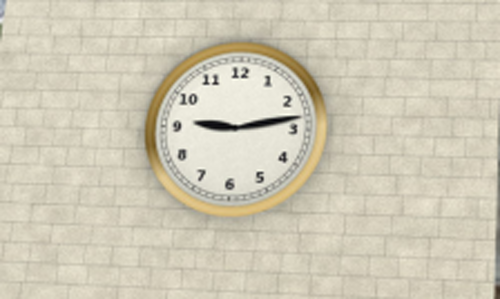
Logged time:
9h13
